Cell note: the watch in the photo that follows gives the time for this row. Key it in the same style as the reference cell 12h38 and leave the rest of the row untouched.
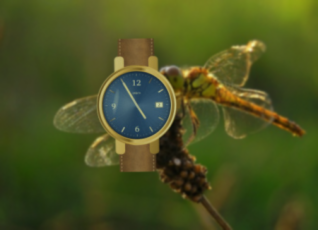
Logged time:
4h55
